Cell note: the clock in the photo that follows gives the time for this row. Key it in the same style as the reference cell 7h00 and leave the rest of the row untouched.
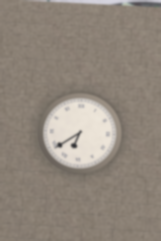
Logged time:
6h39
